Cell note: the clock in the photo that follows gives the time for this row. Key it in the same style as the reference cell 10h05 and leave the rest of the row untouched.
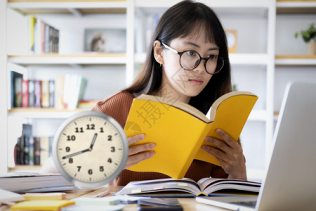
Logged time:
12h42
